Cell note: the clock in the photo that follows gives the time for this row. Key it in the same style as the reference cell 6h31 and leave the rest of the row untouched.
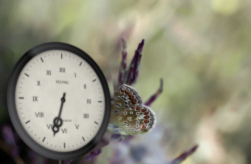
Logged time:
6h33
